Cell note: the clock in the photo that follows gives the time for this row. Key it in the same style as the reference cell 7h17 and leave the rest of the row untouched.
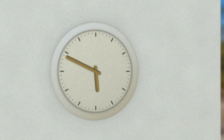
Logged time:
5h49
